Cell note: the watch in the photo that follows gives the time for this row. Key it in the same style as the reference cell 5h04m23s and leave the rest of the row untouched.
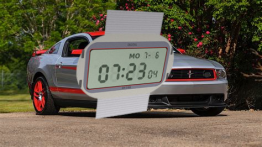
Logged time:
7h23m04s
